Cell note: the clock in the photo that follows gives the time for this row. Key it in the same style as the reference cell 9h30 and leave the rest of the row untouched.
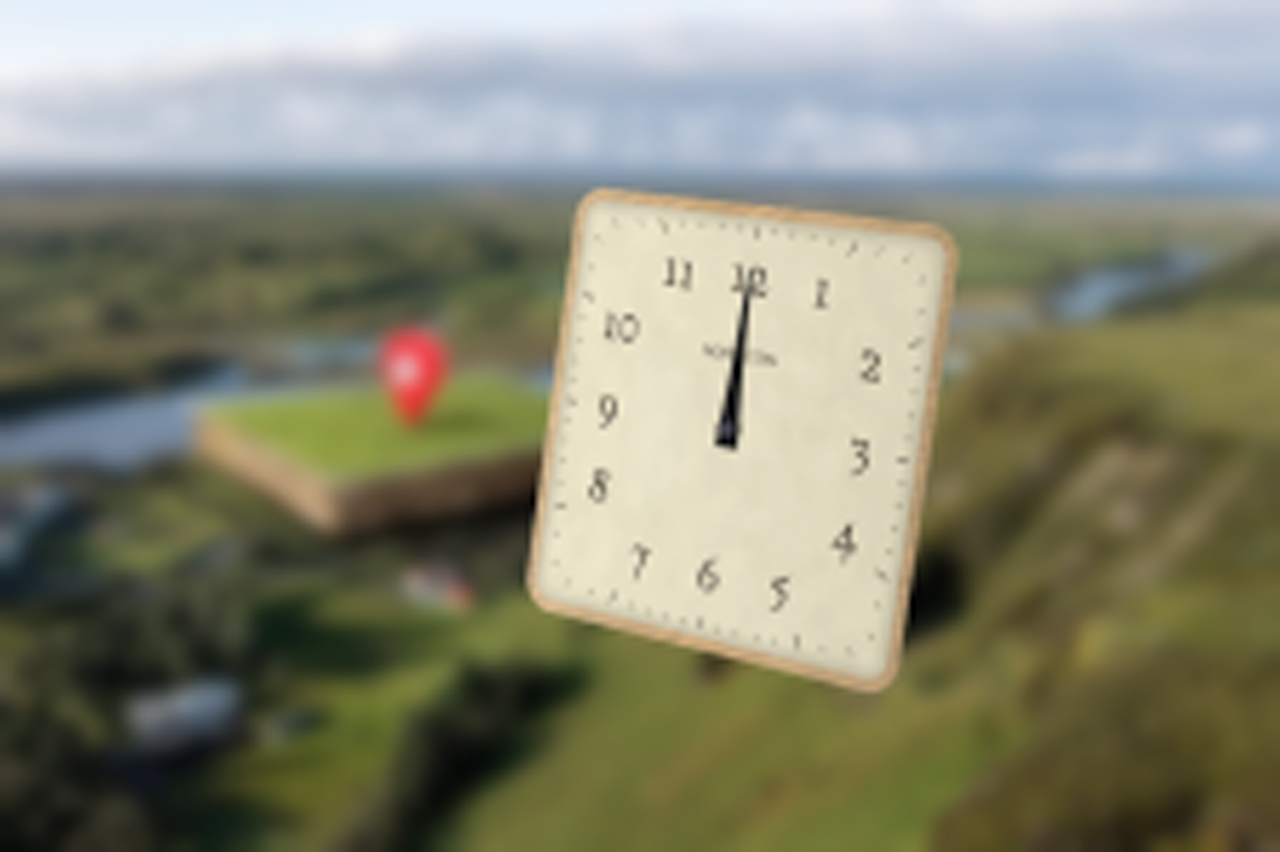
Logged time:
12h00
